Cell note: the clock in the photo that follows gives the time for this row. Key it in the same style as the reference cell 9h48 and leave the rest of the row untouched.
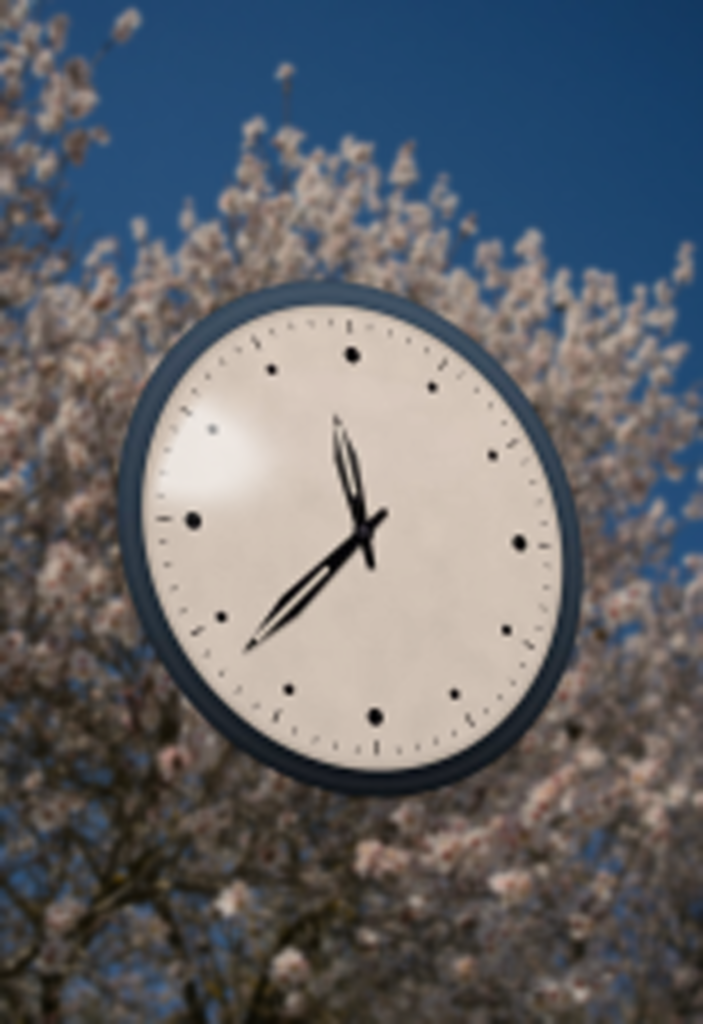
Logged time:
11h38
